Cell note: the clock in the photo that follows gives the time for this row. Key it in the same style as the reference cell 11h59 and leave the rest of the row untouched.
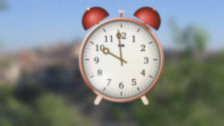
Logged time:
9h59
